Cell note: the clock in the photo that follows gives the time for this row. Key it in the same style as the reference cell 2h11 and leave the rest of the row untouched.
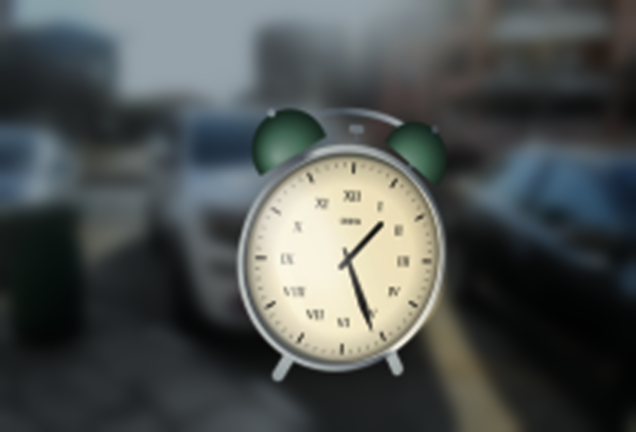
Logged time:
1h26
